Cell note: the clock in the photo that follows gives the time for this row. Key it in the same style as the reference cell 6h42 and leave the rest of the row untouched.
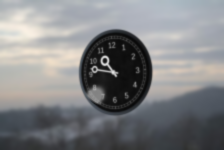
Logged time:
10h47
